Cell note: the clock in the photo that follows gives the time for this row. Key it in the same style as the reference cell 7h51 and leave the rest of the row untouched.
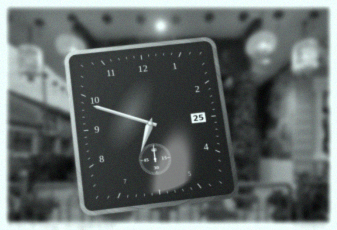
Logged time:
6h49
